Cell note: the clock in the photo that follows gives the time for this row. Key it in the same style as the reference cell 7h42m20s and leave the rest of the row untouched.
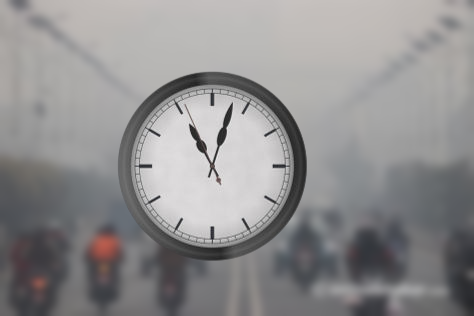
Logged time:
11h02m56s
